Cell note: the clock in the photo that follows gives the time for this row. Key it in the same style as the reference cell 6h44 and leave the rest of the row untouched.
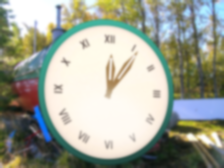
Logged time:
12h06
